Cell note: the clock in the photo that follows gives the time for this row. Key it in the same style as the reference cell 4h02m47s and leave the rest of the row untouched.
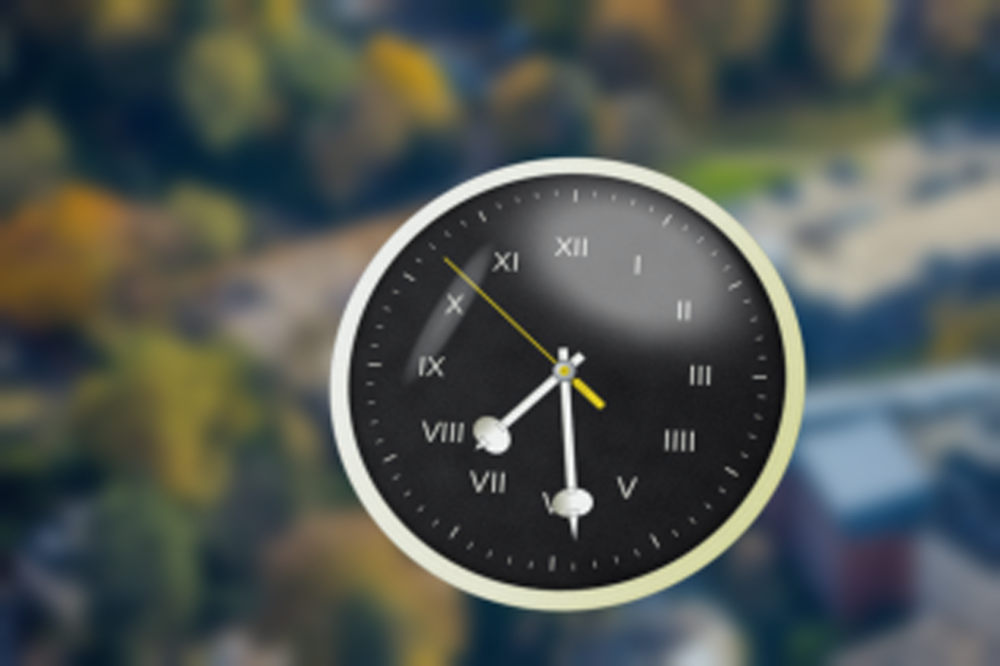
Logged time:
7h28m52s
